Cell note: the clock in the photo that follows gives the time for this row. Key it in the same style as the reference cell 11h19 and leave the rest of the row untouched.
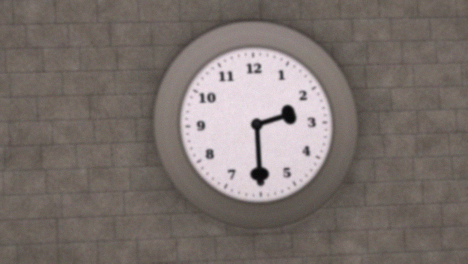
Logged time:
2h30
